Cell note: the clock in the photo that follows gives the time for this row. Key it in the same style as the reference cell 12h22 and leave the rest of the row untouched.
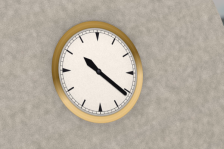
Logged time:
10h21
